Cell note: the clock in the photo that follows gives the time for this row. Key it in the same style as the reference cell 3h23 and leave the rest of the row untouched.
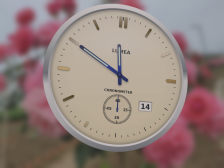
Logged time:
11h50
